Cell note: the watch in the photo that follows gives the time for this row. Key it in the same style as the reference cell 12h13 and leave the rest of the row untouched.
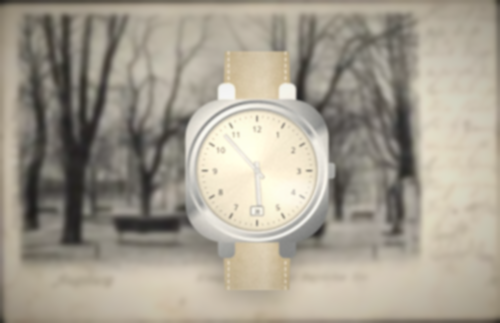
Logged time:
5h53
